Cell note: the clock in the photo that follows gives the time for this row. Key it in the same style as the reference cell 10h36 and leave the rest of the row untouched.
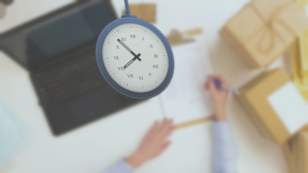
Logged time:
7h53
